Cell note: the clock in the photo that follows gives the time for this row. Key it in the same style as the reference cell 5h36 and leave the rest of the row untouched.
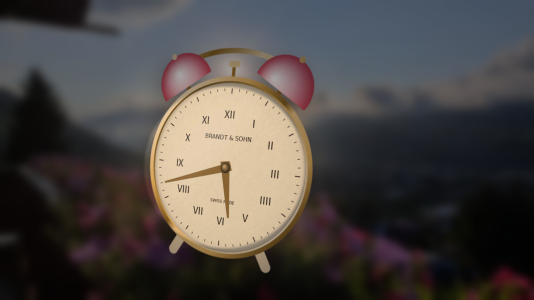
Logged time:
5h42
